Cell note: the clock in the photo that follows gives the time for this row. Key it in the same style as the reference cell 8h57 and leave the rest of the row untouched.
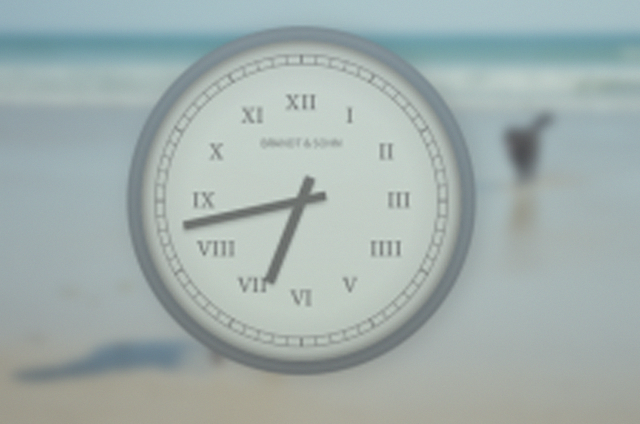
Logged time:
6h43
